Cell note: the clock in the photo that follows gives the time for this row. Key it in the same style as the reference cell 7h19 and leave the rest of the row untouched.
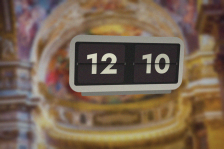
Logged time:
12h10
